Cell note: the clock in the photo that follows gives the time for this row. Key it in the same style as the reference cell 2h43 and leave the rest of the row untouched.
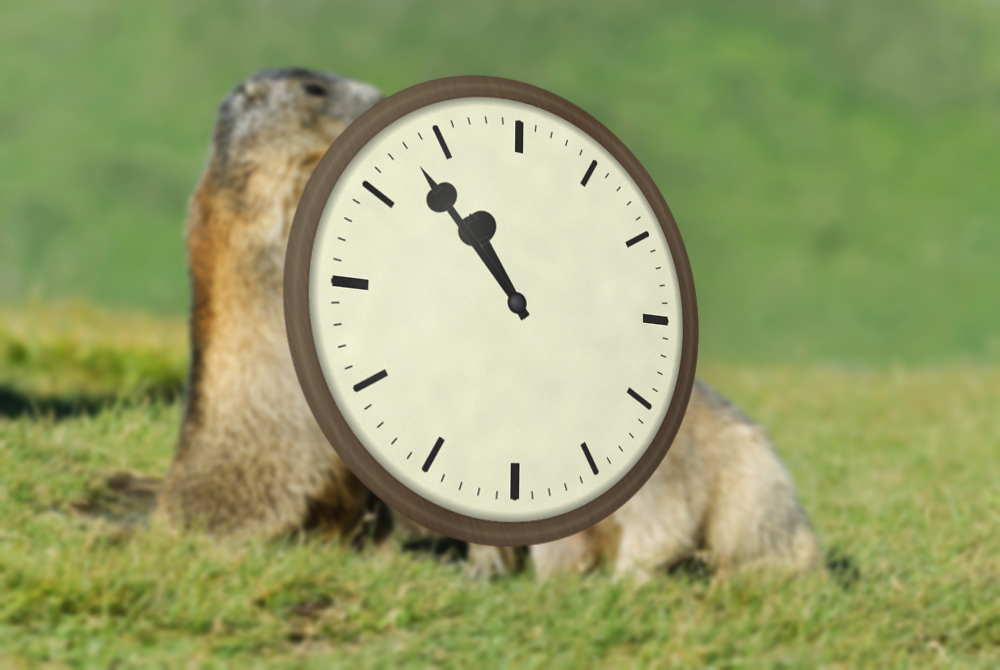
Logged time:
10h53
